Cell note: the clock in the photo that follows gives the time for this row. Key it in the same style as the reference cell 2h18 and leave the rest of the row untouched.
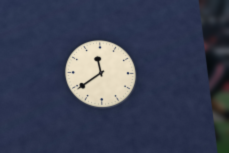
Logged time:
11h39
